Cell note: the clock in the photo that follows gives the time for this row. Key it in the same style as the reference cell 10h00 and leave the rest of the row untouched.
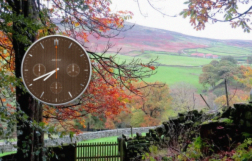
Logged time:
7h41
